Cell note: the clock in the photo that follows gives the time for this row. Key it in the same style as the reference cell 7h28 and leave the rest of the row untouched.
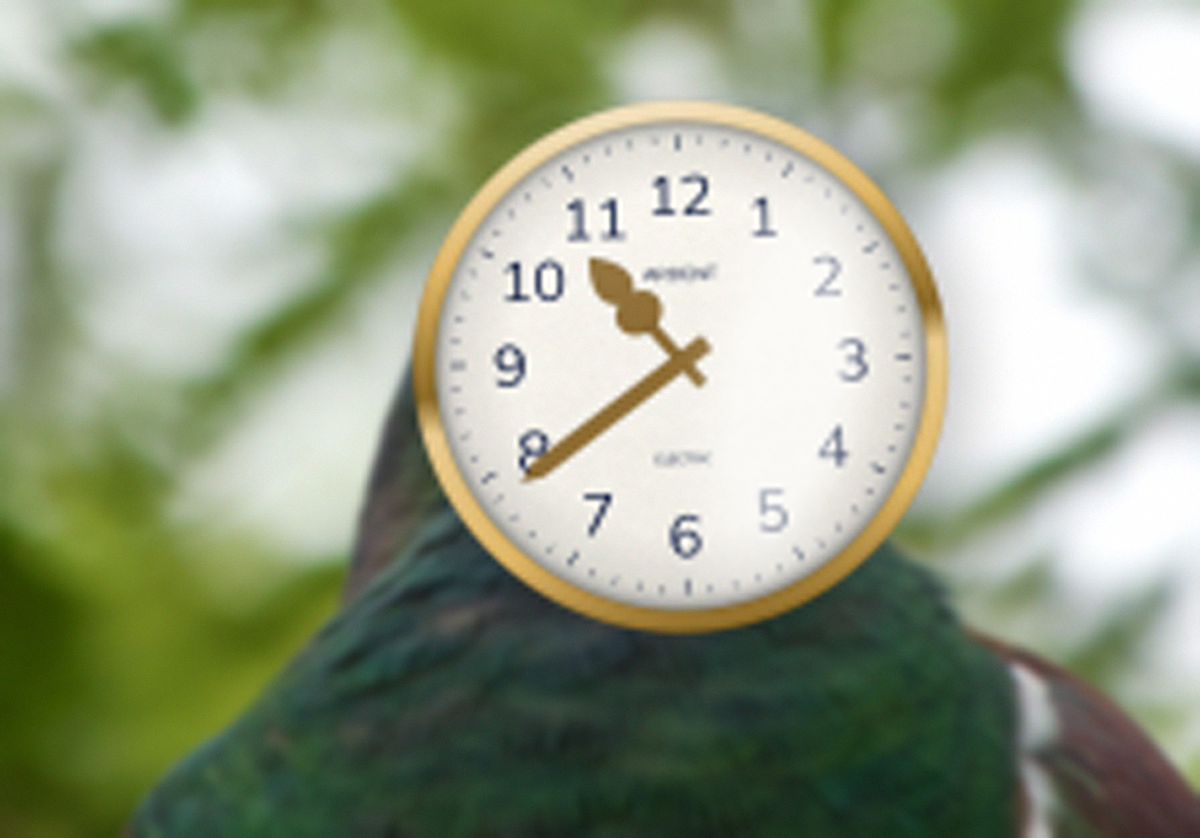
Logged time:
10h39
